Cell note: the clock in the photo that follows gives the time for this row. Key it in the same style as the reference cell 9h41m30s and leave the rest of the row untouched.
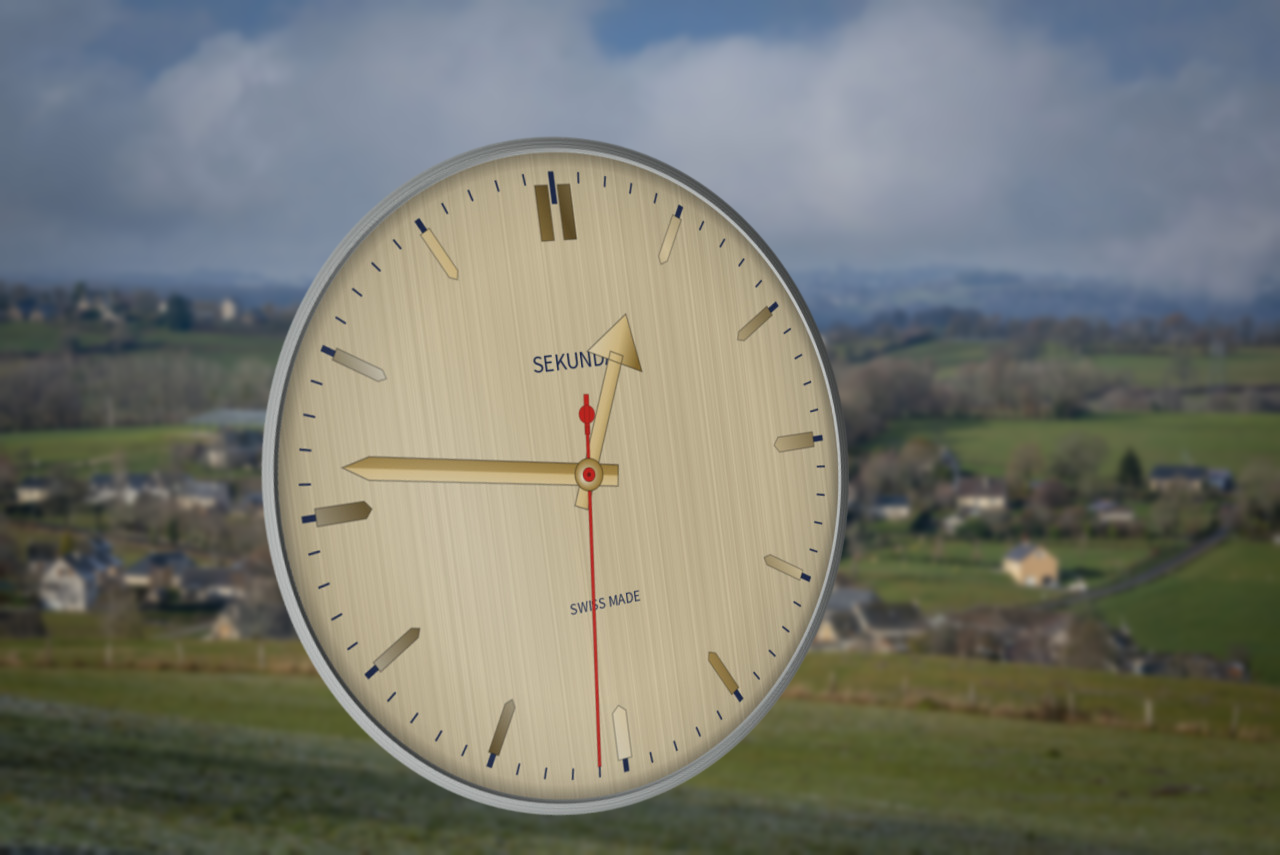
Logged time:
12h46m31s
